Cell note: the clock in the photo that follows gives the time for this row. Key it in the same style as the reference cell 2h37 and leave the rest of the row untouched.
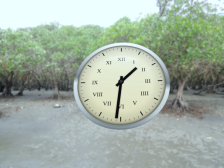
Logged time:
1h31
